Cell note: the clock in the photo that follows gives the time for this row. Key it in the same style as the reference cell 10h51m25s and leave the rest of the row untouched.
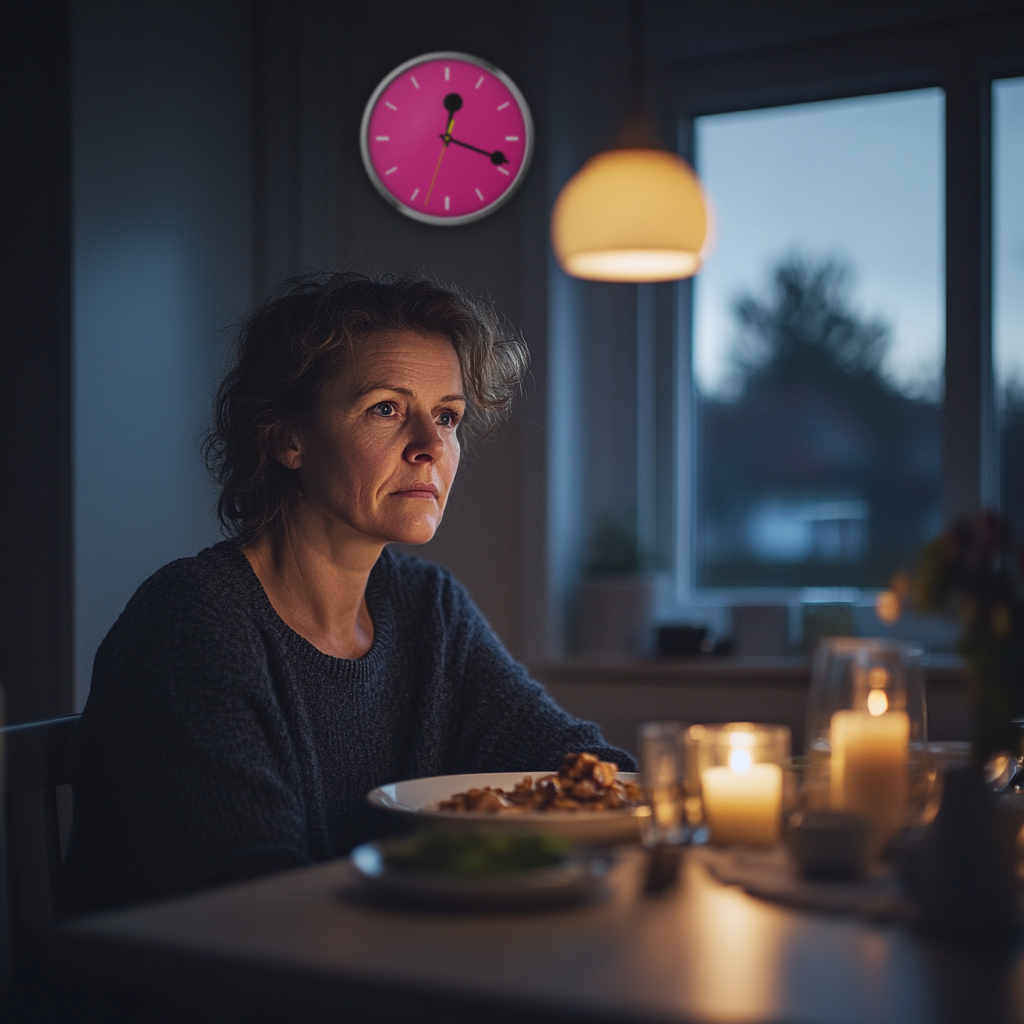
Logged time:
12h18m33s
